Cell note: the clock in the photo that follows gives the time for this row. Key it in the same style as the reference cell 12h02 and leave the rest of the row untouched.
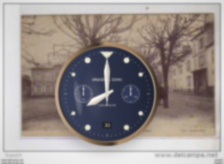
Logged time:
8h00
